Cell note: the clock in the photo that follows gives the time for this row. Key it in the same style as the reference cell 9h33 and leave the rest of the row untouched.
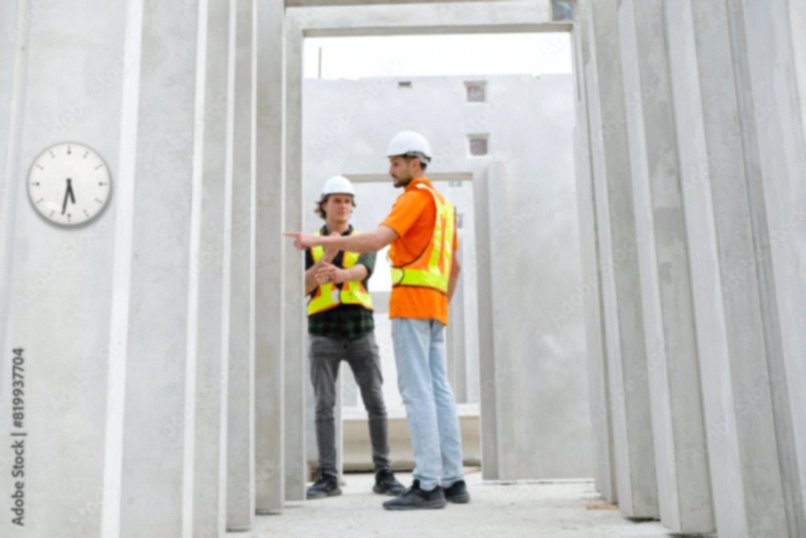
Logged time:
5h32
